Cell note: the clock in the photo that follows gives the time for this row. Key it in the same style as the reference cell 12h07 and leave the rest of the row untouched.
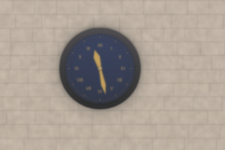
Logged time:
11h28
